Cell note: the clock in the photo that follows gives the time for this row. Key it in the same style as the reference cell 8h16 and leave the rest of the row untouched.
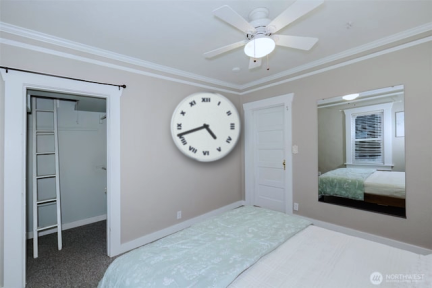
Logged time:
4h42
